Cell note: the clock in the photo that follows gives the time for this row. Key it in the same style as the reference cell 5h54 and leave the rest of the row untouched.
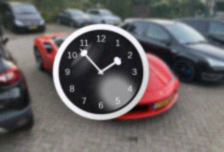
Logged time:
1h53
